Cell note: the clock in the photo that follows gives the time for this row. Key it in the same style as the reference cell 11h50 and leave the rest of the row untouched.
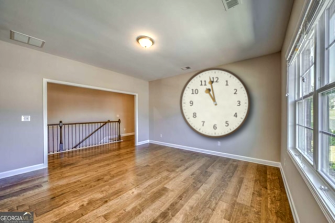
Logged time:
10h58
